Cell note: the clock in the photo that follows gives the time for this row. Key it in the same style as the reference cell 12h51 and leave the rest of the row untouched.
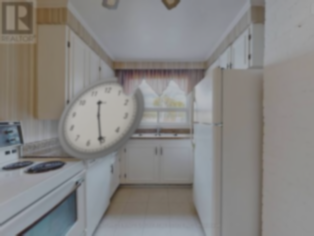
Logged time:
11h26
